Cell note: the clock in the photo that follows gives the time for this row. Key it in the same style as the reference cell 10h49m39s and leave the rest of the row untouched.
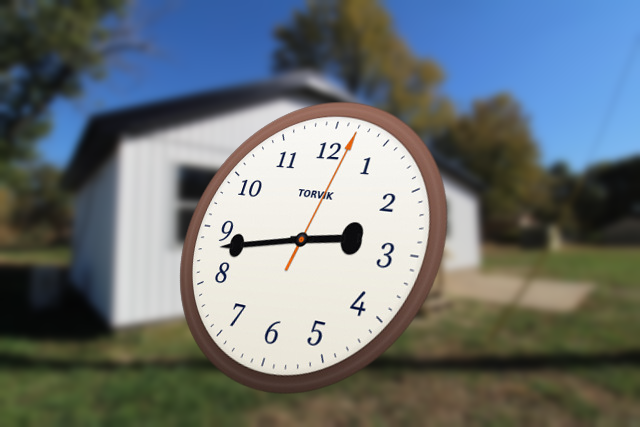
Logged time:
2h43m02s
